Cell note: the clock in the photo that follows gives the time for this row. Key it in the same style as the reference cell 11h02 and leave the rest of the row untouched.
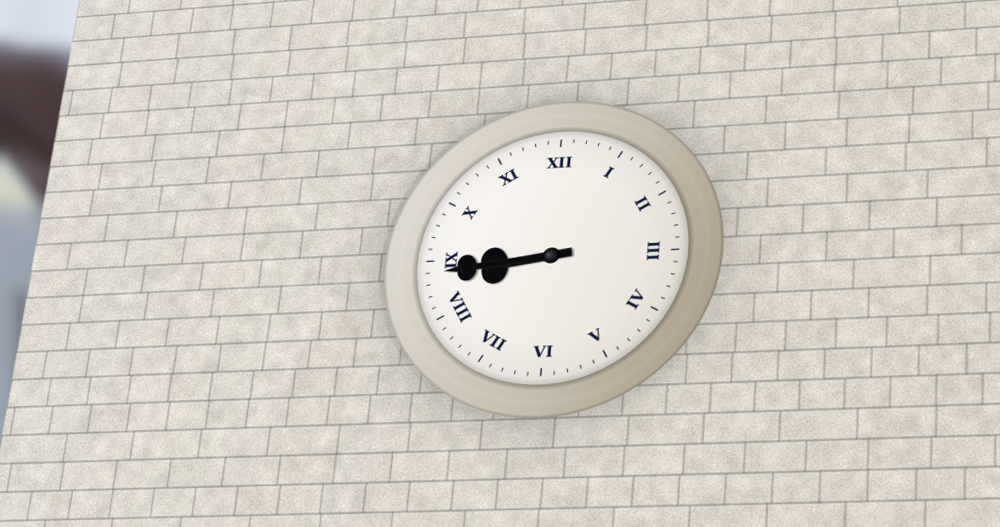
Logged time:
8h44
